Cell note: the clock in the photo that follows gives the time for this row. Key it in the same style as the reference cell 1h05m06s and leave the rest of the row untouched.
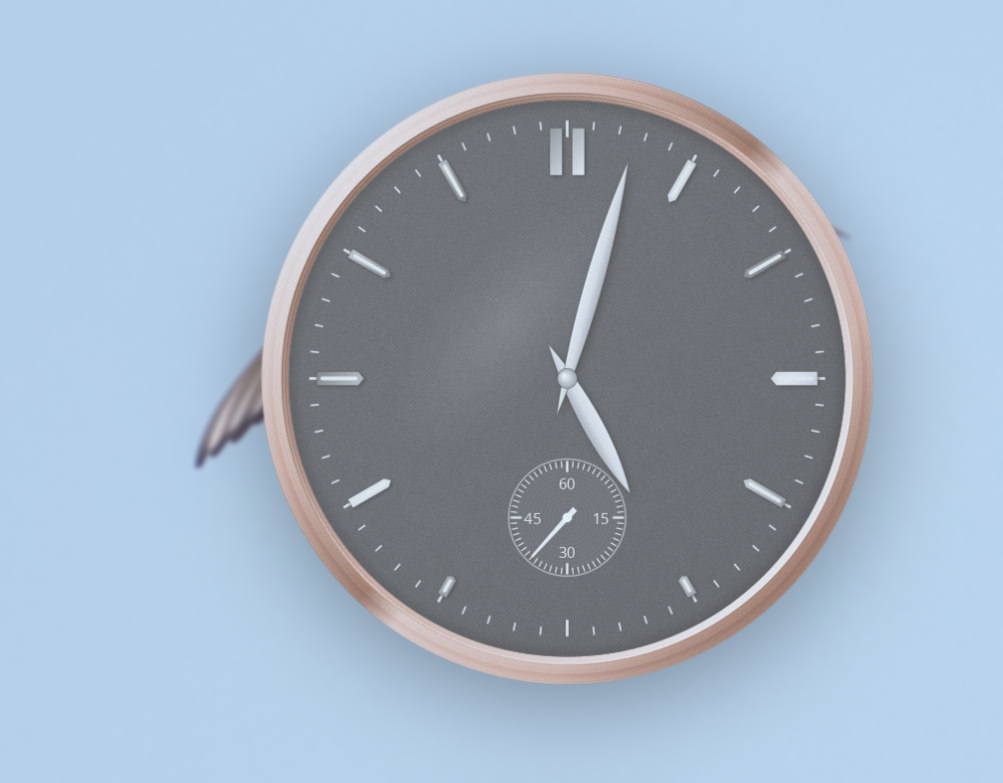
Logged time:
5h02m37s
